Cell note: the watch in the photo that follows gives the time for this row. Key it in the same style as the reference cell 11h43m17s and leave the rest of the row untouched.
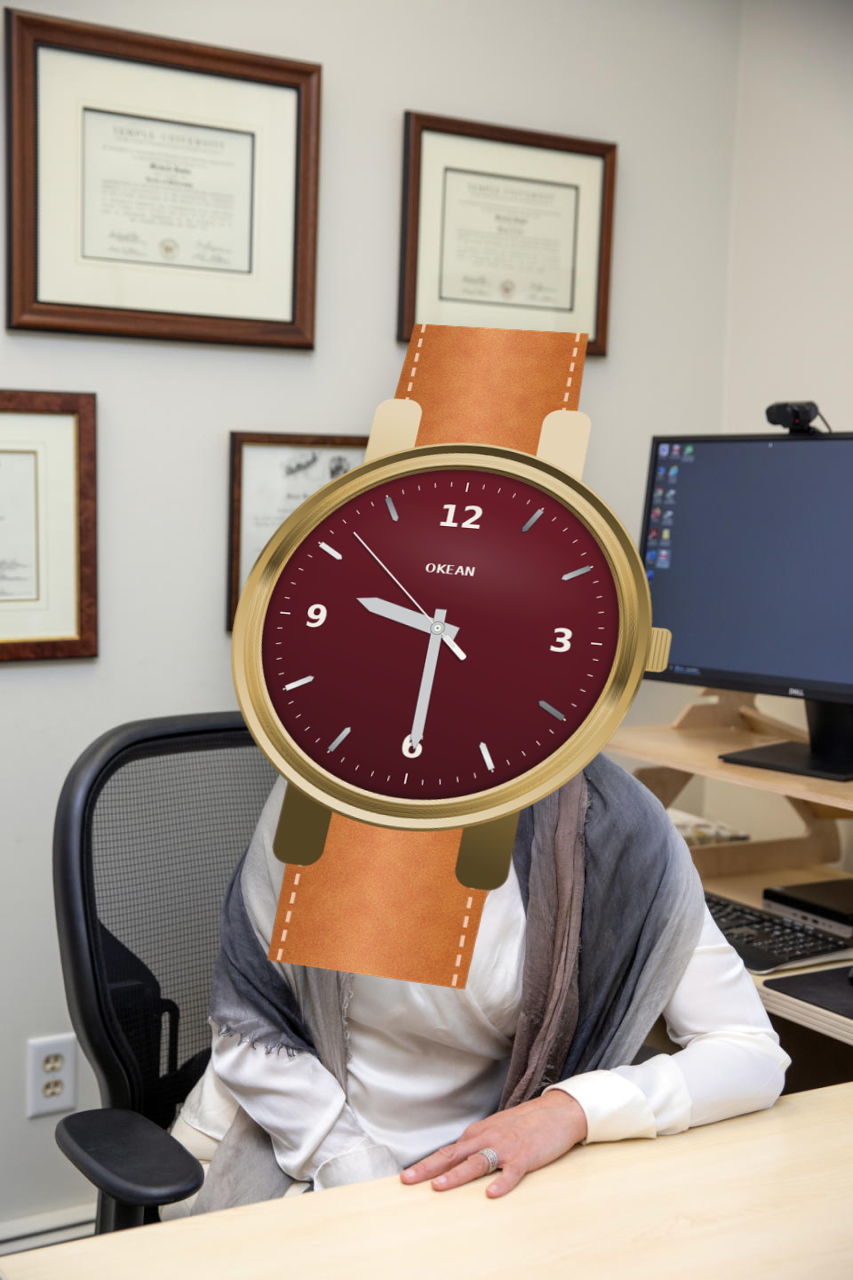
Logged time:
9h29m52s
